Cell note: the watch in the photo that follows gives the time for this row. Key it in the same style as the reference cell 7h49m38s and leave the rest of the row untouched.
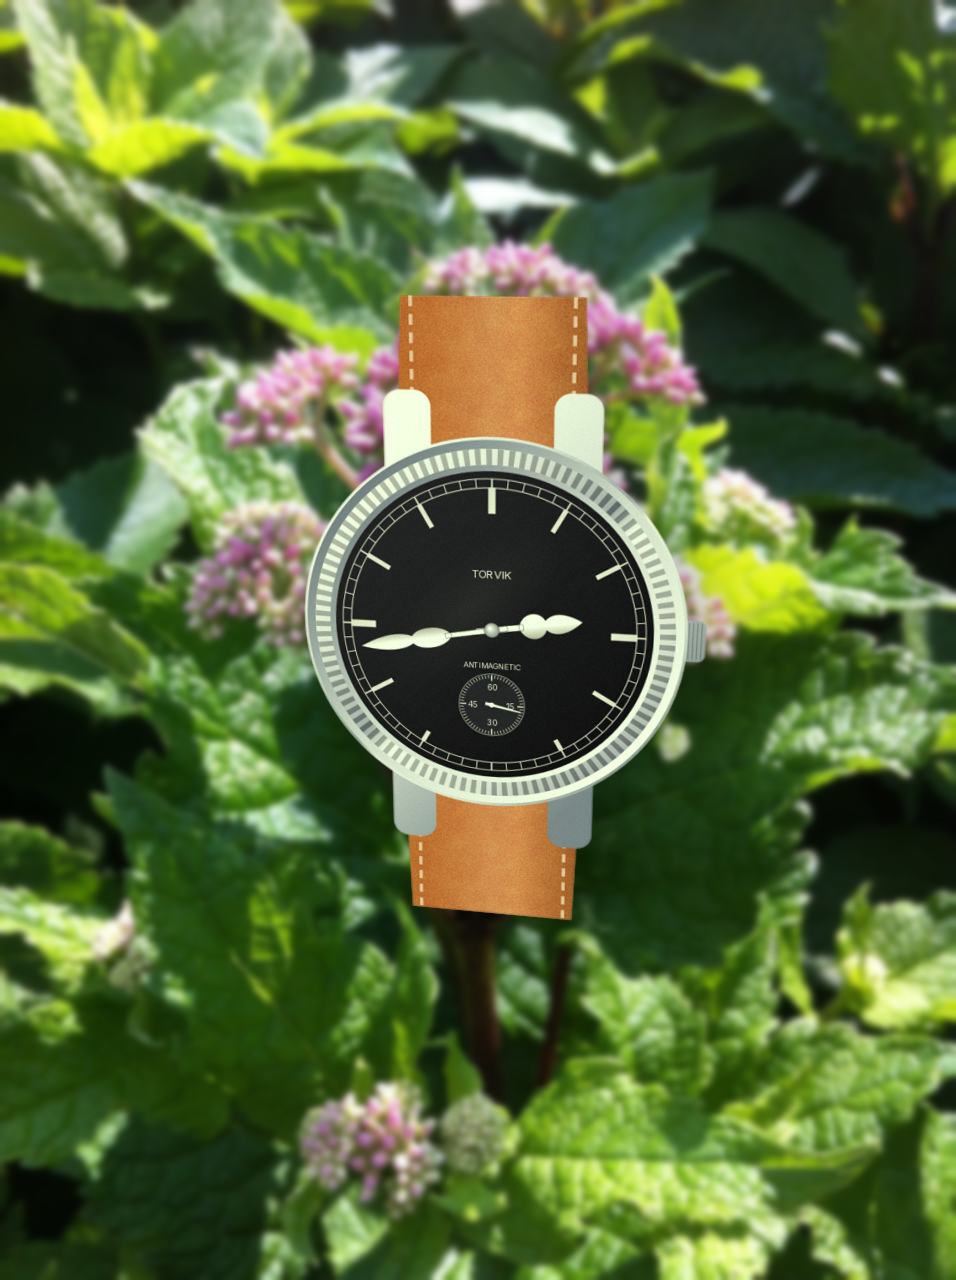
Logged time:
2h43m17s
